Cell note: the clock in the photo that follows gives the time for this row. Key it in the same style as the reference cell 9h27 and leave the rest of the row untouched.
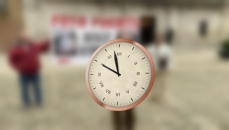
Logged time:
9h58
